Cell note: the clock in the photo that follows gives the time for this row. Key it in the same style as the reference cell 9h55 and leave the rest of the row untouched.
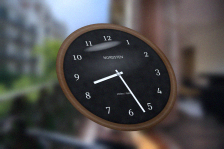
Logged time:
8h27
